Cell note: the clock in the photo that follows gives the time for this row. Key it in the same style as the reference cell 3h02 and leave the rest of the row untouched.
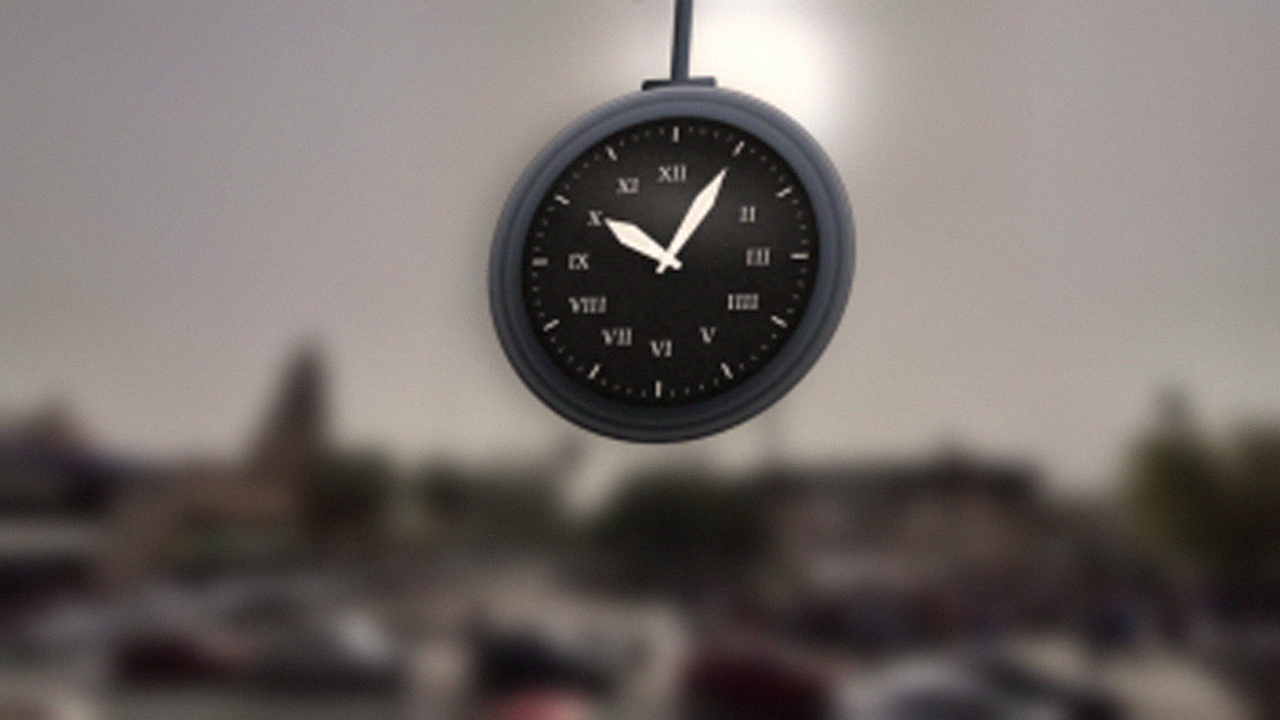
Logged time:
10h05
